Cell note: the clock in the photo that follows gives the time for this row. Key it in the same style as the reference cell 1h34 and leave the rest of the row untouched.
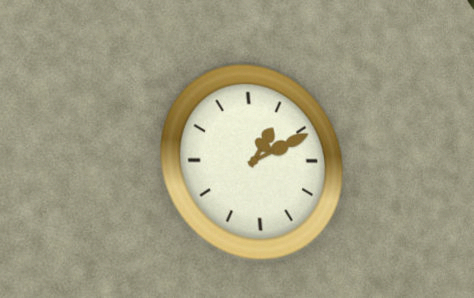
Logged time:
1h11
